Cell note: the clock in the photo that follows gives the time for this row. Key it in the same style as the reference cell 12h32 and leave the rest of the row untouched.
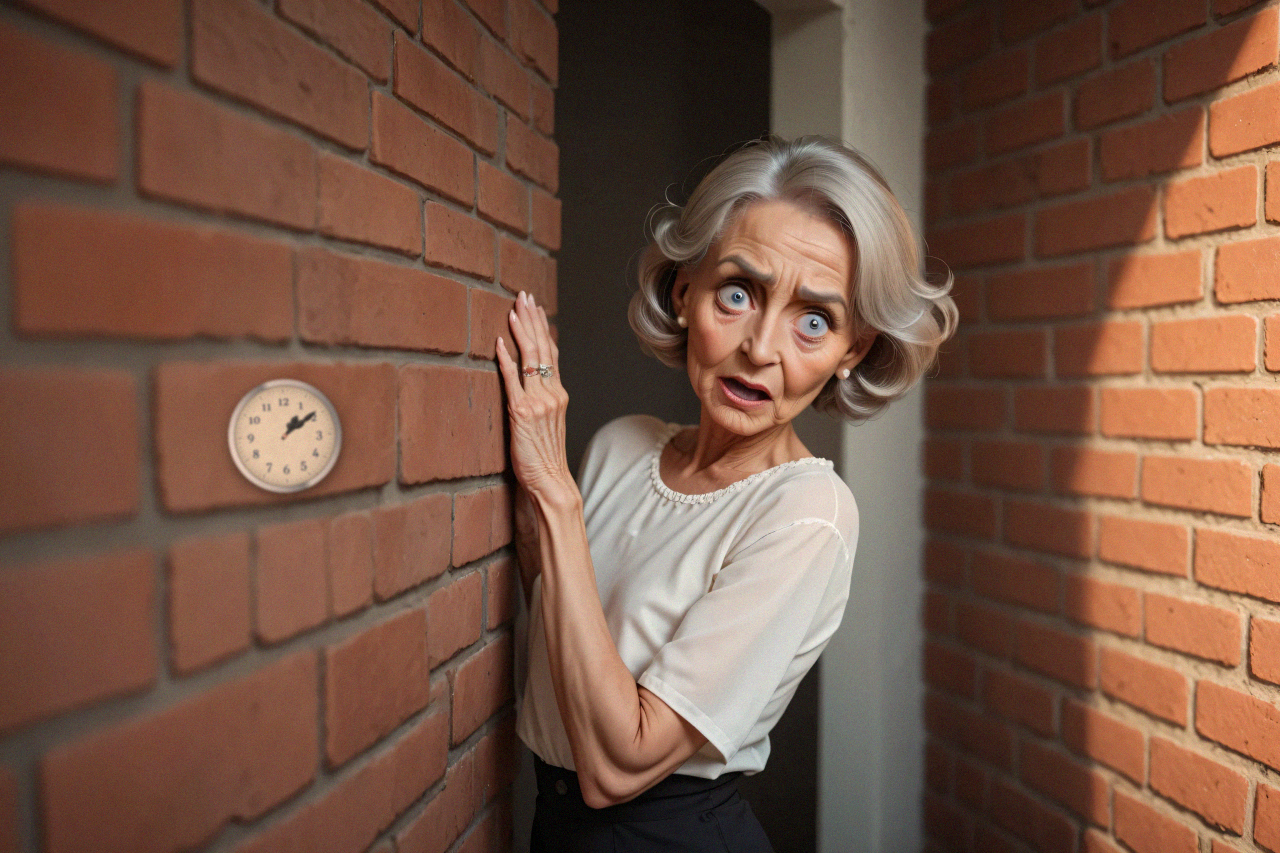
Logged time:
1h09
